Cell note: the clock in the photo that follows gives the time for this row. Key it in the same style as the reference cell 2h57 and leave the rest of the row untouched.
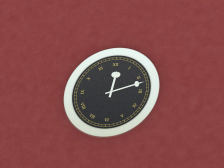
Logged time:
12h12
